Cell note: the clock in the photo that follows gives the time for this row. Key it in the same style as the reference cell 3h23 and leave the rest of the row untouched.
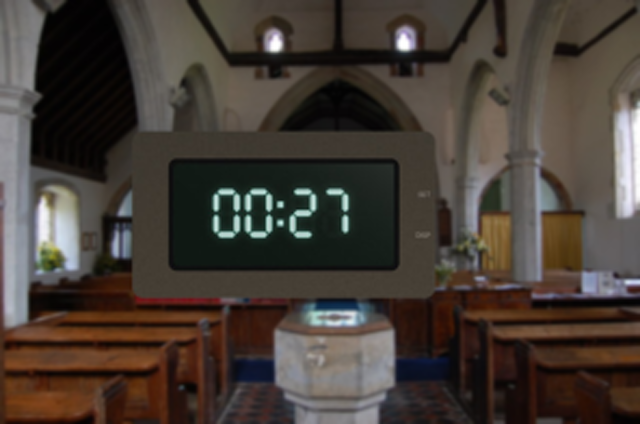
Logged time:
0h27
